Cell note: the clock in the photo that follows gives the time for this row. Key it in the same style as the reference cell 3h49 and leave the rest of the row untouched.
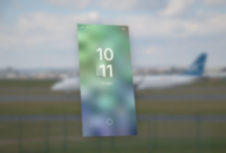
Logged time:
10h11
